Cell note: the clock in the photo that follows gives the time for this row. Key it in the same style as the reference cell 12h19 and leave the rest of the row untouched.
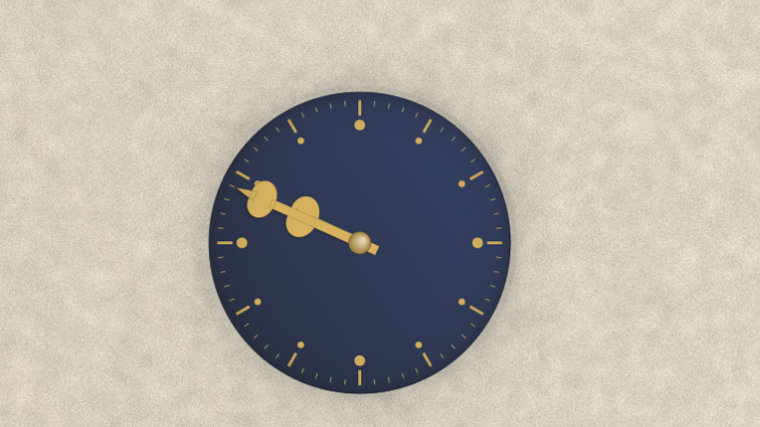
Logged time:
9h49
